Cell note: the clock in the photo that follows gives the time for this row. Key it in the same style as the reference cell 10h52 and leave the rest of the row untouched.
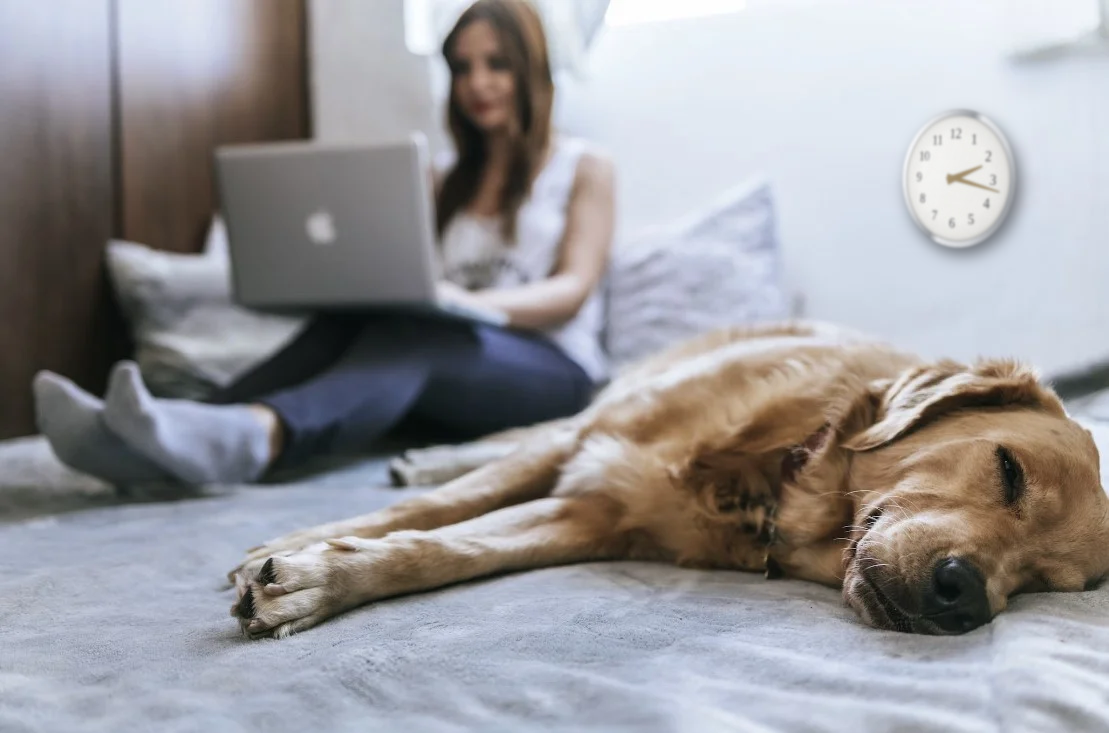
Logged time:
2h17
